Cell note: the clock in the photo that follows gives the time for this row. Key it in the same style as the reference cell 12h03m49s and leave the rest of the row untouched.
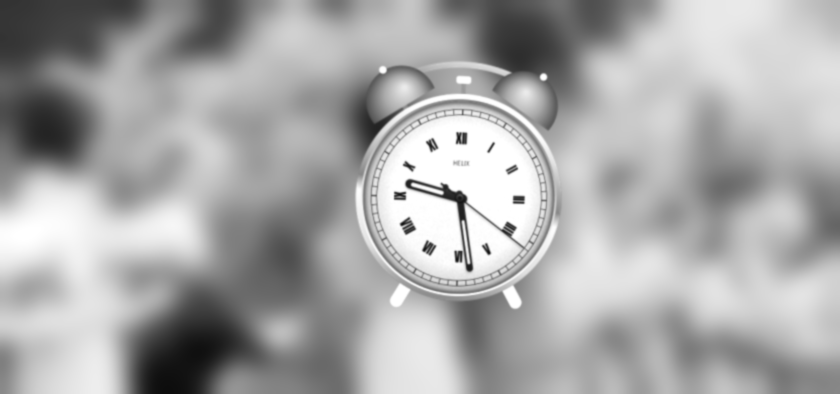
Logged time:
9h28m21s
